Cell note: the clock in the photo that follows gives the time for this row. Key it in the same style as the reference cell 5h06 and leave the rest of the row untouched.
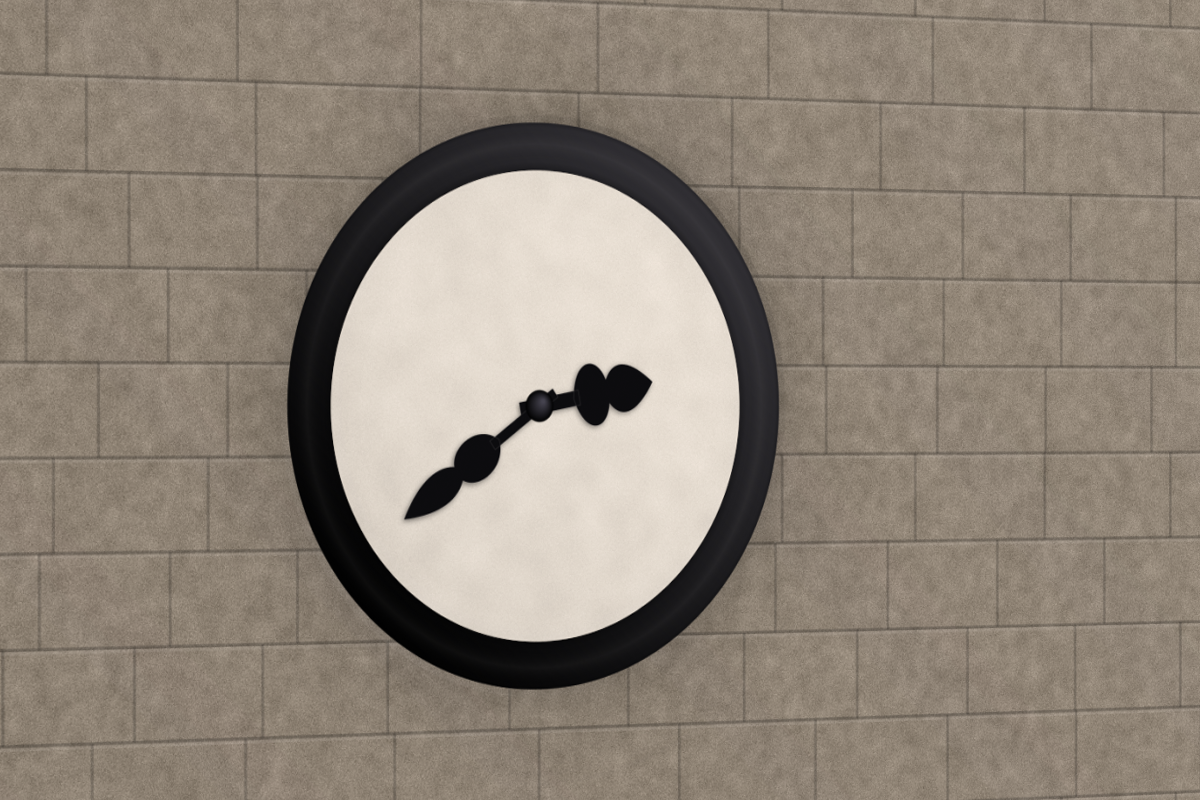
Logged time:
2h39
